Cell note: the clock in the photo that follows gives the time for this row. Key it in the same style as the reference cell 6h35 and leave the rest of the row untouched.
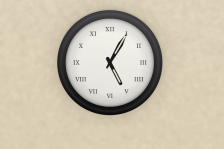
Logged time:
5h05
